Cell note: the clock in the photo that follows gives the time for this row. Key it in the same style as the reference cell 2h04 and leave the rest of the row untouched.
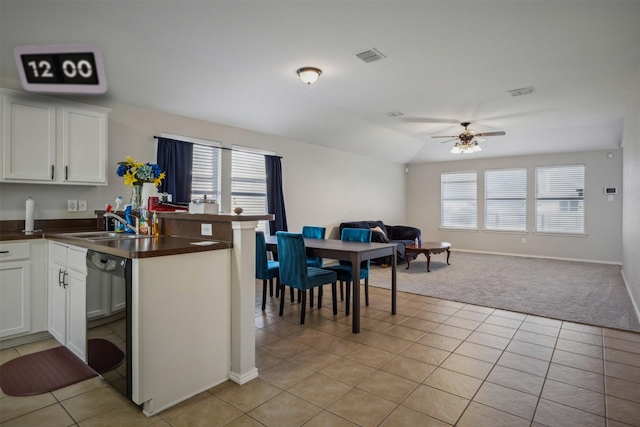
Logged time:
12h00
